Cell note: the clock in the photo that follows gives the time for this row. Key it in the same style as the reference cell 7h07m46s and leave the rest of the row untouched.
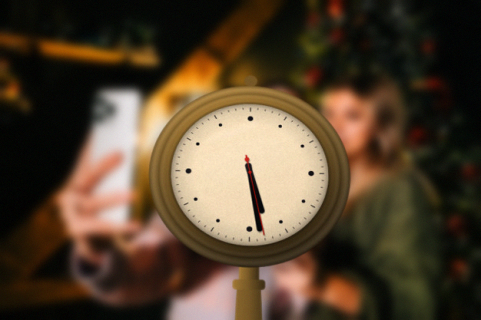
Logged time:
5h28m28s
